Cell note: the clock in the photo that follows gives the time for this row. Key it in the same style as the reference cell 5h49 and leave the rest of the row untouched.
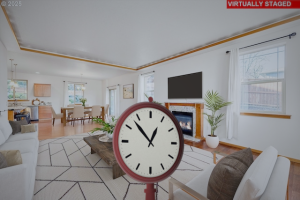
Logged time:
12h53
